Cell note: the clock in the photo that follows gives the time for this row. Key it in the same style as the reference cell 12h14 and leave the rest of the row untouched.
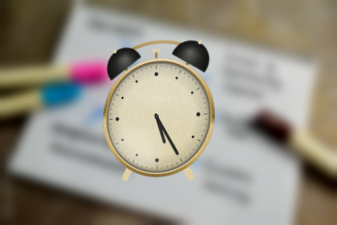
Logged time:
5h25
